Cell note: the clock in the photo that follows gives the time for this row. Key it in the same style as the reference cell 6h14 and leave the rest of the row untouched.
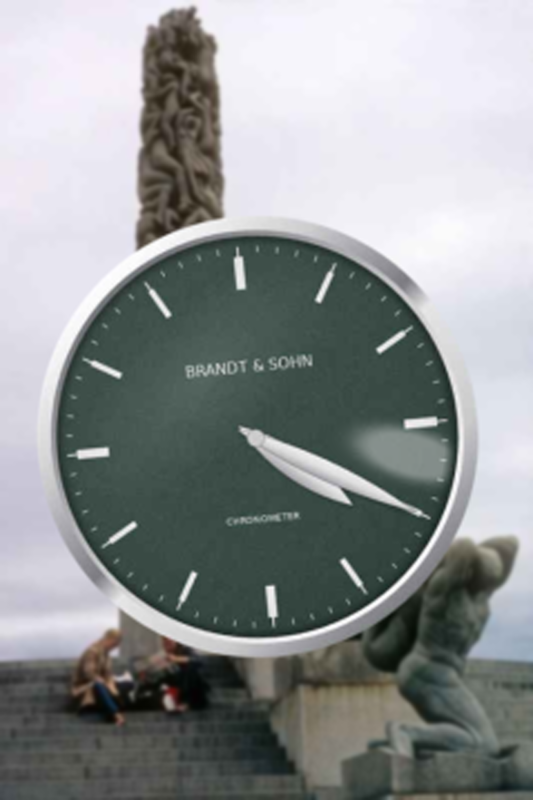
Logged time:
4h20
